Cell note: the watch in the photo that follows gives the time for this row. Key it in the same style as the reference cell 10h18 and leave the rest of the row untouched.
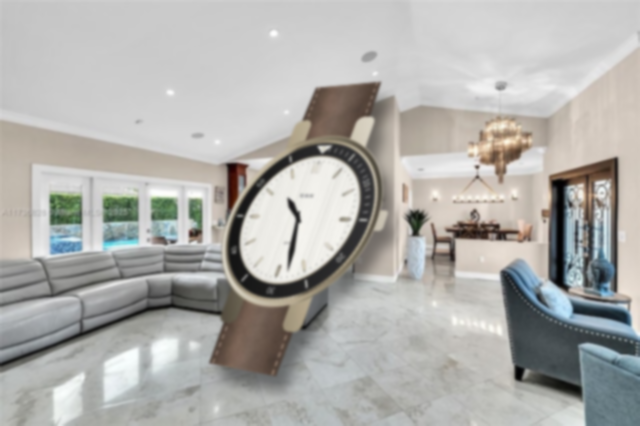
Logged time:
10h28
